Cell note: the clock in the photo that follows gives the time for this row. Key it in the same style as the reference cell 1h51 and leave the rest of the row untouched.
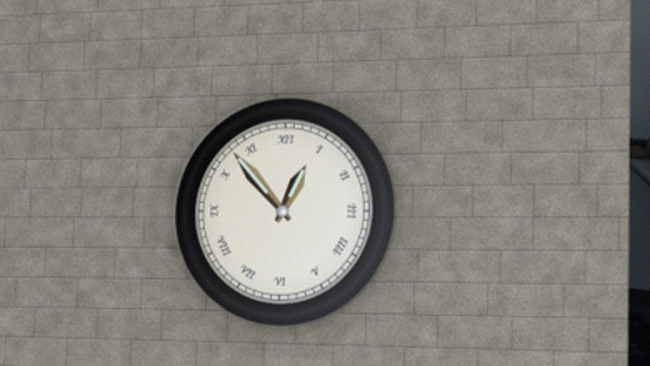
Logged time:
12h53
